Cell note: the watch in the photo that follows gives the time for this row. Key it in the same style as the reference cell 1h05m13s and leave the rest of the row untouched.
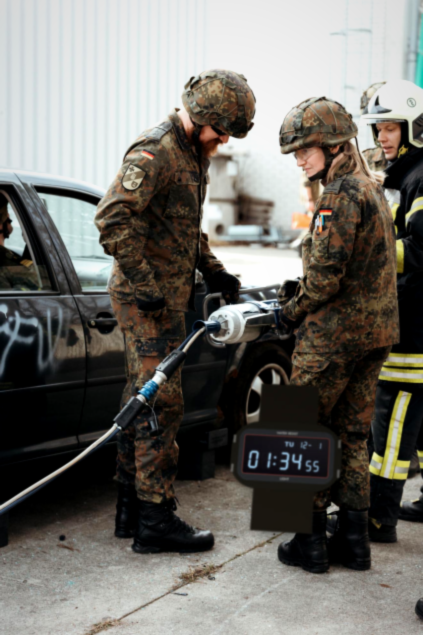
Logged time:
1h34m55s
